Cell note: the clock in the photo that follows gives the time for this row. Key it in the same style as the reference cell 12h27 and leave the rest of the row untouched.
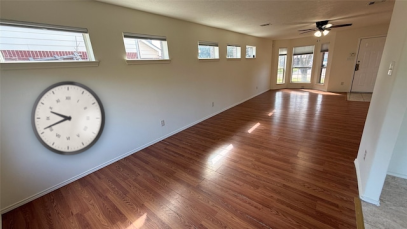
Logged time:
9h41
